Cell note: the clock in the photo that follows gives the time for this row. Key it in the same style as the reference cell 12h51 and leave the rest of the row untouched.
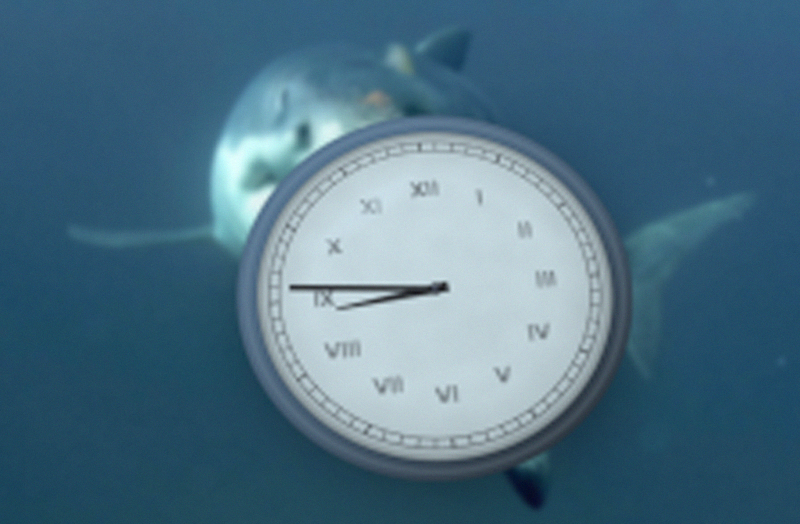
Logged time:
8h46
